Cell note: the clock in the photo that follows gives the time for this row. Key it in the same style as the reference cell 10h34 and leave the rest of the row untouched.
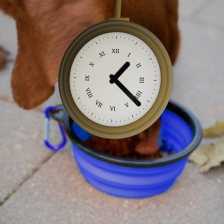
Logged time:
1h22
